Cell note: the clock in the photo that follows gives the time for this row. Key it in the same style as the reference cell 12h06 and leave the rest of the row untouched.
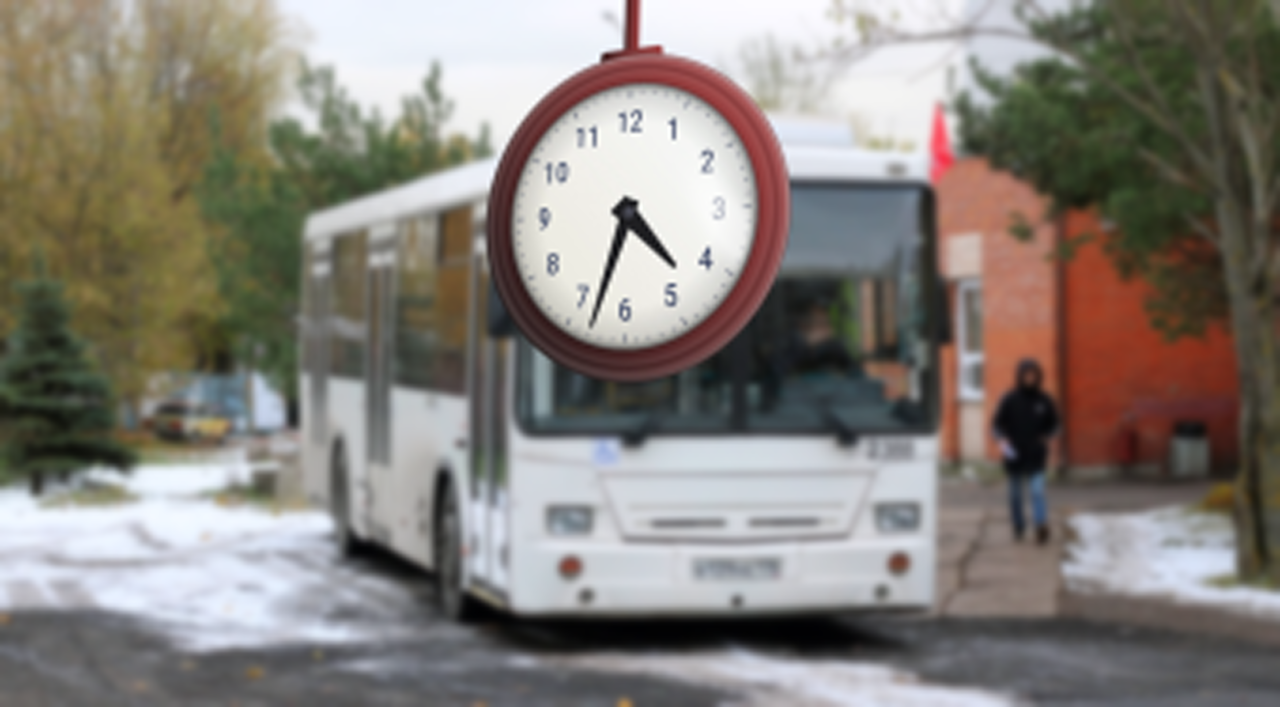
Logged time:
4h33
